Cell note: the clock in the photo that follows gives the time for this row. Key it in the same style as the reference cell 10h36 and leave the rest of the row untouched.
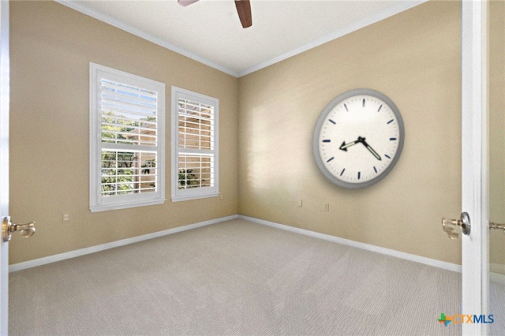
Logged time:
8h22
